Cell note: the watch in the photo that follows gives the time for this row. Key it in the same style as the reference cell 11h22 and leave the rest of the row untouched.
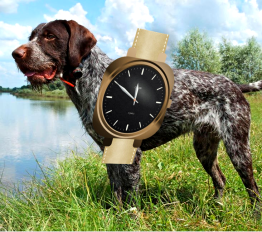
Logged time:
11h50
